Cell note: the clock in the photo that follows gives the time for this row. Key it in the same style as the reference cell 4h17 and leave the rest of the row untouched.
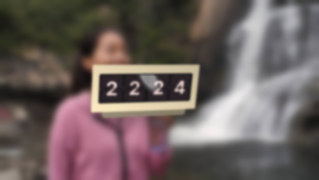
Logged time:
22h24
